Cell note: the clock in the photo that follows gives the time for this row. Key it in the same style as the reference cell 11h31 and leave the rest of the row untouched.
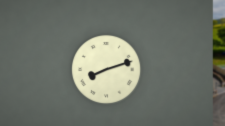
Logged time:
8h12
